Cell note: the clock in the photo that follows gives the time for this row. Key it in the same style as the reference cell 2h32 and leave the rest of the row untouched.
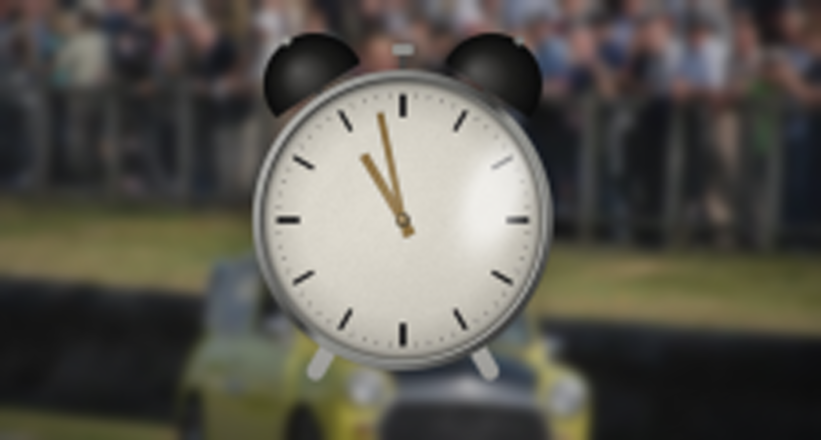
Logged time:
10h58
